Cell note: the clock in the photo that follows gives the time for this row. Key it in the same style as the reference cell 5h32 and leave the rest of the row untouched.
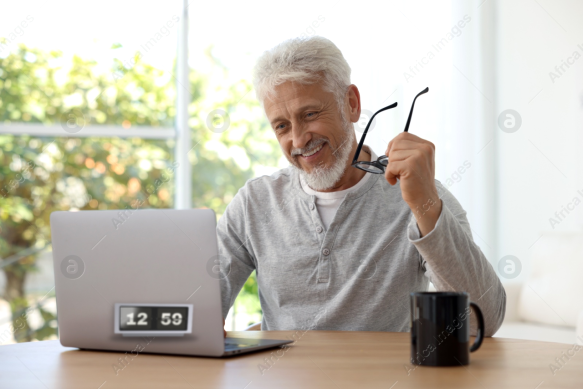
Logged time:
12h59
